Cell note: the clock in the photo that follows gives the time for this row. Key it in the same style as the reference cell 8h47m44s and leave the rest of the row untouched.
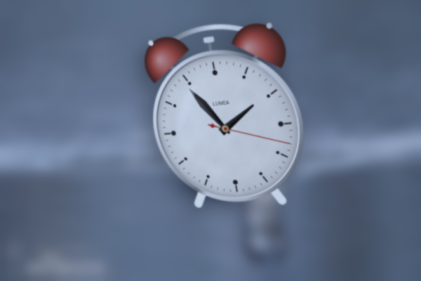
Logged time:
1h54m18s
